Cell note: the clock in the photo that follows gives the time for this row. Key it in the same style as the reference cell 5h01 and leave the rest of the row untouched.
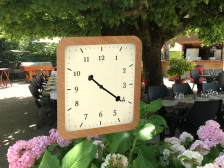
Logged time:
10h21
